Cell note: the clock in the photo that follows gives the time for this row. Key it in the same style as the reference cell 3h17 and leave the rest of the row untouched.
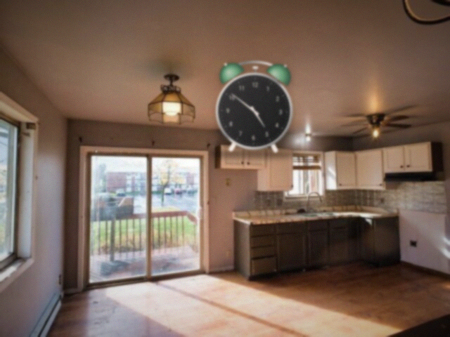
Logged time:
4h51
